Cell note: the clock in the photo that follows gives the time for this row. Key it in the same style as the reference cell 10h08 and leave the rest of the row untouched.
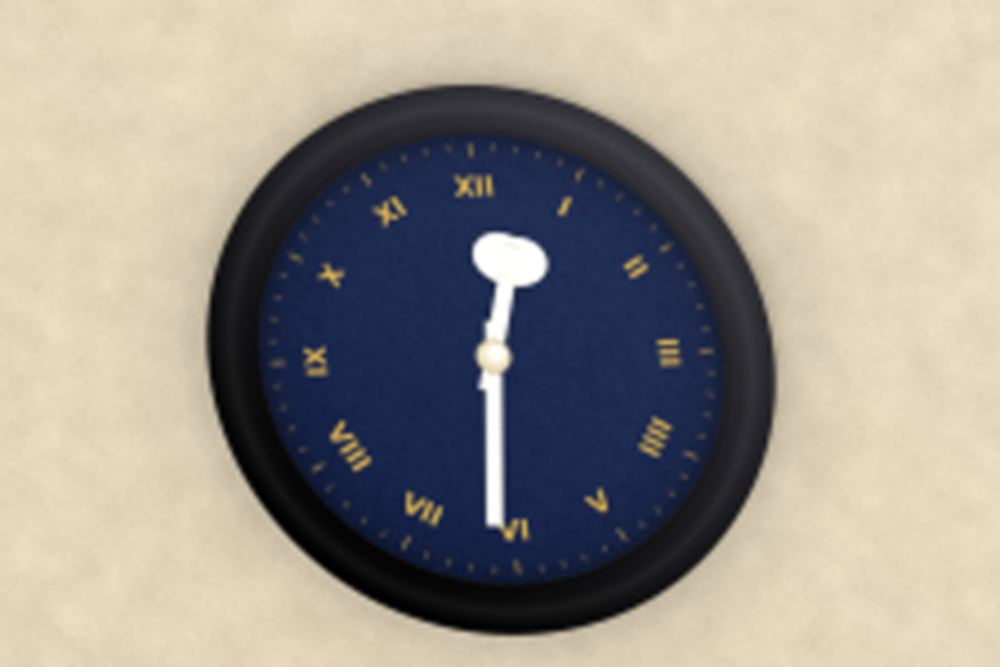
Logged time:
12h31
